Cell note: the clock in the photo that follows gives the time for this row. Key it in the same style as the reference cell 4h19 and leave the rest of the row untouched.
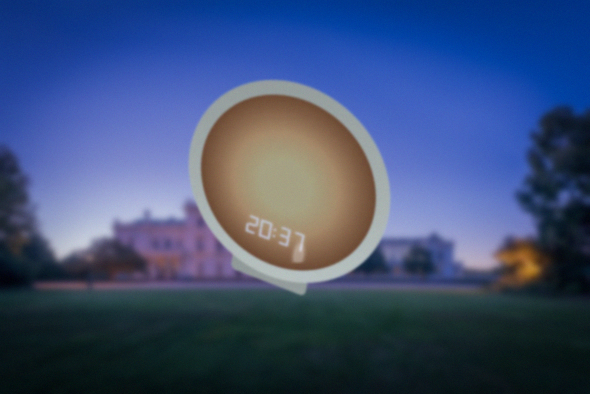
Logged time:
20h37
